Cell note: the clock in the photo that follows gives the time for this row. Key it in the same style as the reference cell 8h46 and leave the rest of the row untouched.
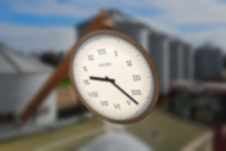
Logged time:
9h23
